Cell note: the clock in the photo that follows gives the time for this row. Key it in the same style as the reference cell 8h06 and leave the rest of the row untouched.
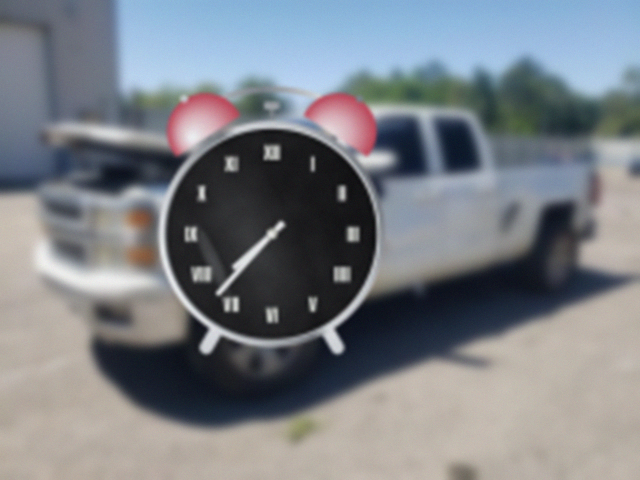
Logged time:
7h37
